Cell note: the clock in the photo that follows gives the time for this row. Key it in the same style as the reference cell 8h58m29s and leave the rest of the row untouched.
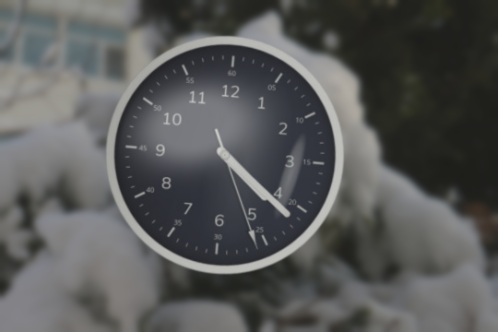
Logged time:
4h21m26s
